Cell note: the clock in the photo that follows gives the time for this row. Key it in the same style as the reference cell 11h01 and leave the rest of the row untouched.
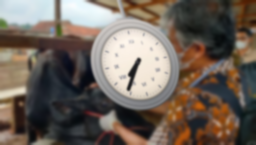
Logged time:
7h36
